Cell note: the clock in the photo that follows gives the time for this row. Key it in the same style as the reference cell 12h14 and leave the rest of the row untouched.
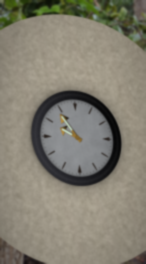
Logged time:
9h54
